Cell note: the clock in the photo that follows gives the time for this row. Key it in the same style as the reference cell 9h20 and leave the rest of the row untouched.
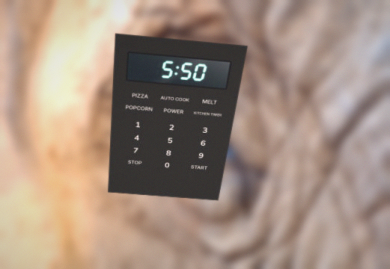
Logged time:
5h50
